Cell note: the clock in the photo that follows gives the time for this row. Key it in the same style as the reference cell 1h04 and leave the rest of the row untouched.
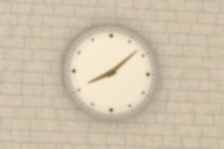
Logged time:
8h08
